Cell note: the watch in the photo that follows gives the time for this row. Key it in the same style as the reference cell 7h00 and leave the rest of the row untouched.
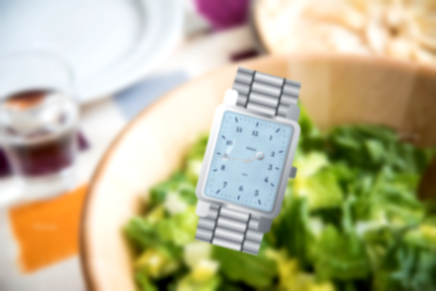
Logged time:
1h44
